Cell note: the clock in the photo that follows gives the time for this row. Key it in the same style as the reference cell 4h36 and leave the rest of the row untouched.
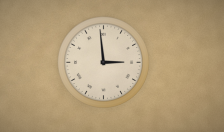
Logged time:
2h59
